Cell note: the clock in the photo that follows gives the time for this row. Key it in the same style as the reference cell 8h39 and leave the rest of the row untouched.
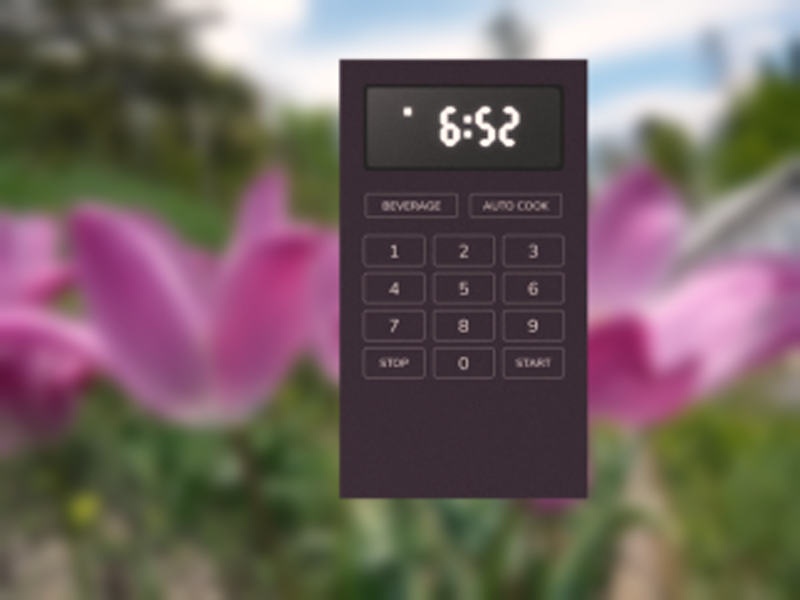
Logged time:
6h52
